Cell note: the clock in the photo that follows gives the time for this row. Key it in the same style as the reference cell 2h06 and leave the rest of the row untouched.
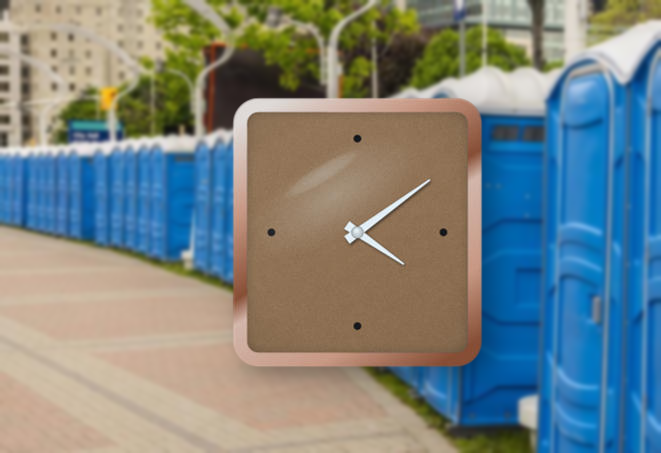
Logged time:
4h09
